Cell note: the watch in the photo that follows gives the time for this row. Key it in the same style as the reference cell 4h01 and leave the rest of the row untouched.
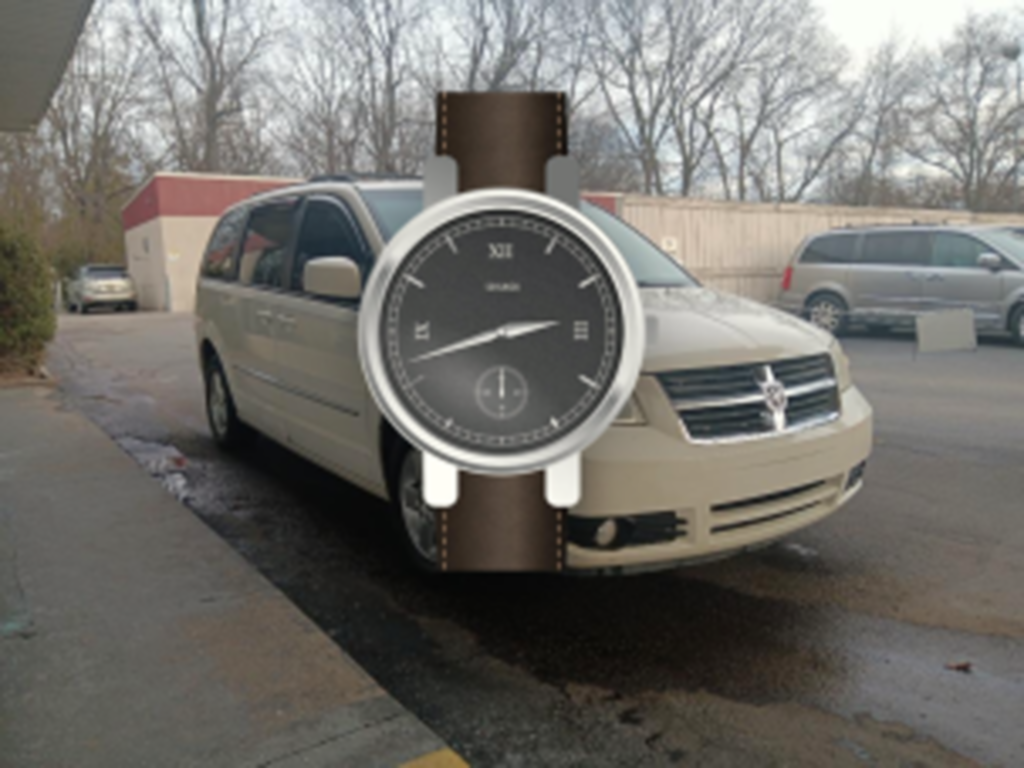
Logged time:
2h42
